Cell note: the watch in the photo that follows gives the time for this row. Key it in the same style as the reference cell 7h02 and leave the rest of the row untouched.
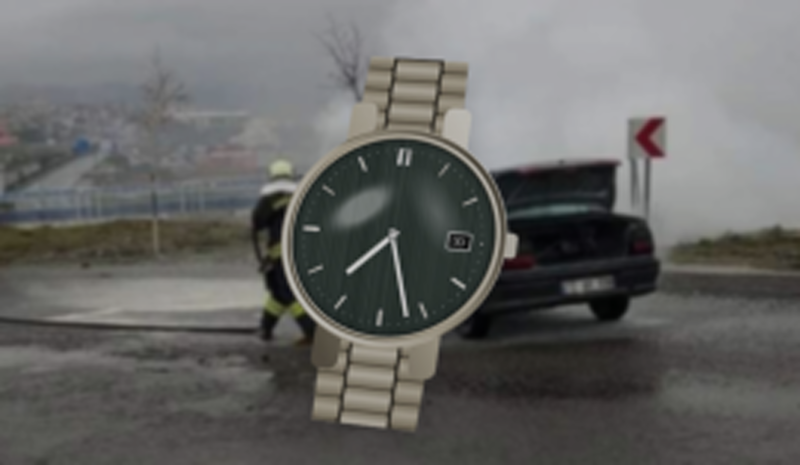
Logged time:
7h27
